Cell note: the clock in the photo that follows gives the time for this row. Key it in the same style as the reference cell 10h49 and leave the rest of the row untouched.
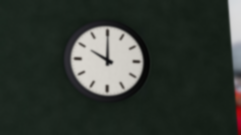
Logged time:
10h00
